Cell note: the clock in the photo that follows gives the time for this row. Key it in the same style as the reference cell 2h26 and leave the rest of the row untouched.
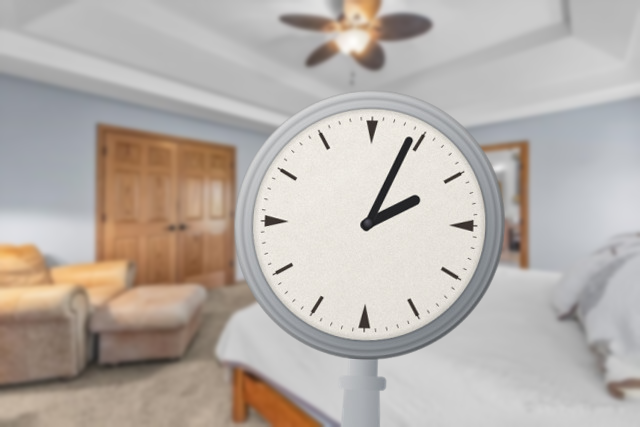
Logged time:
2h04
